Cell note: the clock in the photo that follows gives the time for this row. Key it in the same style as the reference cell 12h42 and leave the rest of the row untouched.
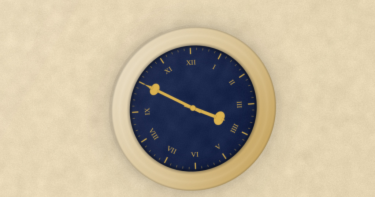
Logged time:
3h50
